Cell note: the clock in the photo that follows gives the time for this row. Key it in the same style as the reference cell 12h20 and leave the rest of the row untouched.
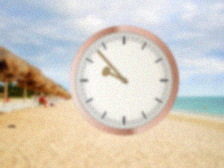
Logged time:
9h53
